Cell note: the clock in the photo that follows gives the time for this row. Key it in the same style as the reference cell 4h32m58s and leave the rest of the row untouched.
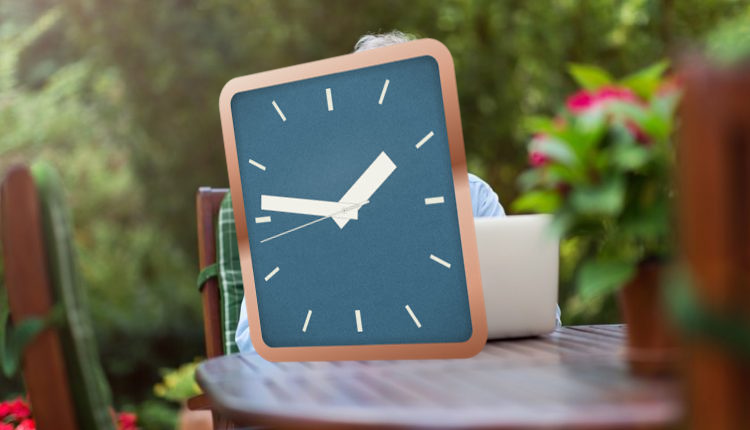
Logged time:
1h46m43s
